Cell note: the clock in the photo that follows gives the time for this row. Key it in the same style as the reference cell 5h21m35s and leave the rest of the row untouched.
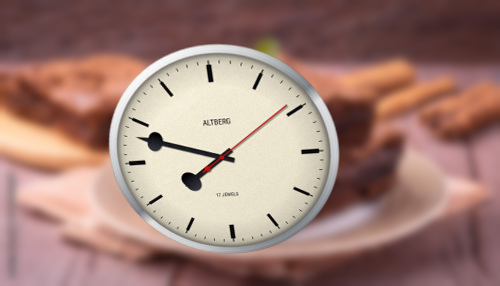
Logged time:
7h48m09s
